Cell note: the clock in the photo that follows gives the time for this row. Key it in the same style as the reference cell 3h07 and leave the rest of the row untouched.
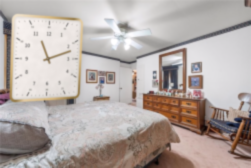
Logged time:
11h12
